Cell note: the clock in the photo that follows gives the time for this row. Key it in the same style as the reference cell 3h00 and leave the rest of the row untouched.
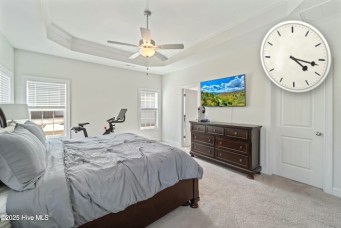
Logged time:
4h17
